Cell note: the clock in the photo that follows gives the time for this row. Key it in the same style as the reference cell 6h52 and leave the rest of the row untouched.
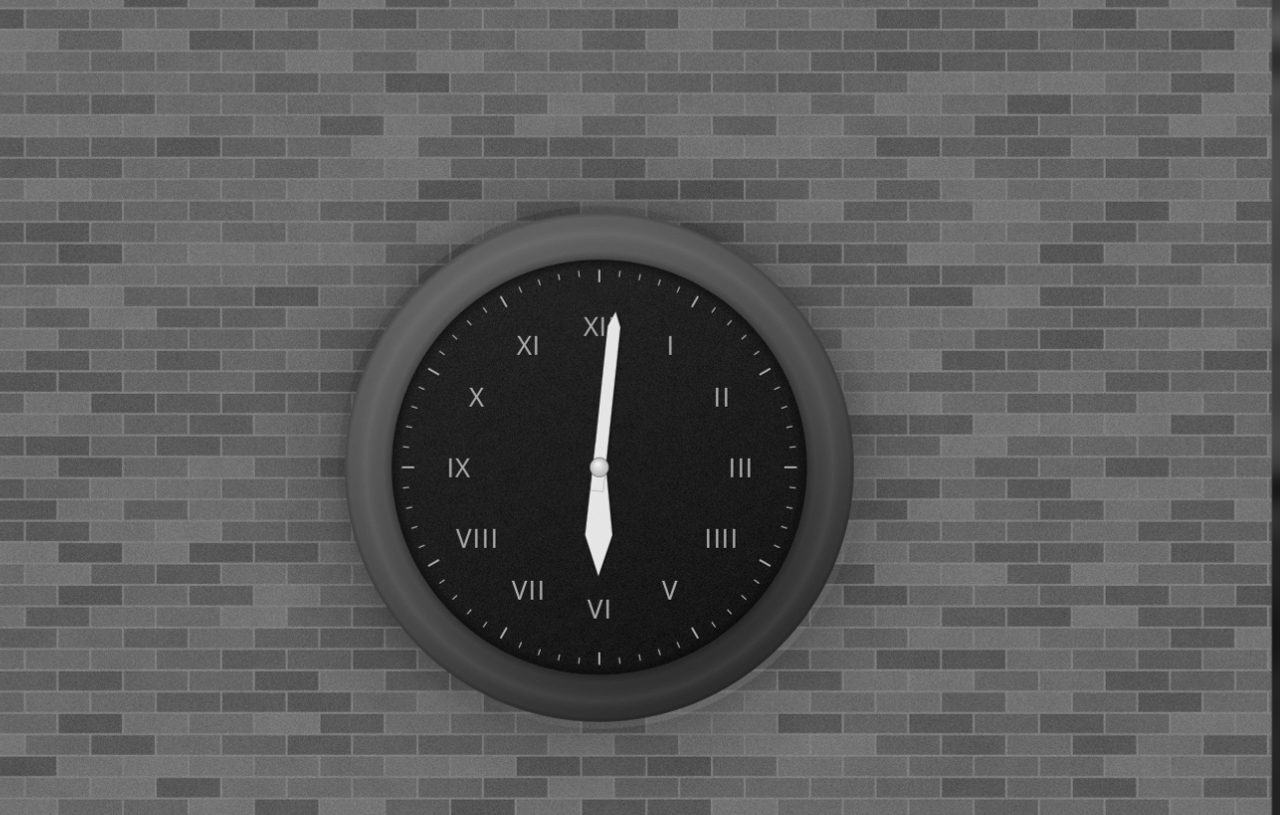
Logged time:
6h01
